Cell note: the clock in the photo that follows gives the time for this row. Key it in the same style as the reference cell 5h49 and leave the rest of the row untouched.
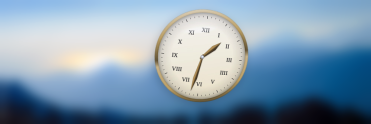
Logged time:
1h32
